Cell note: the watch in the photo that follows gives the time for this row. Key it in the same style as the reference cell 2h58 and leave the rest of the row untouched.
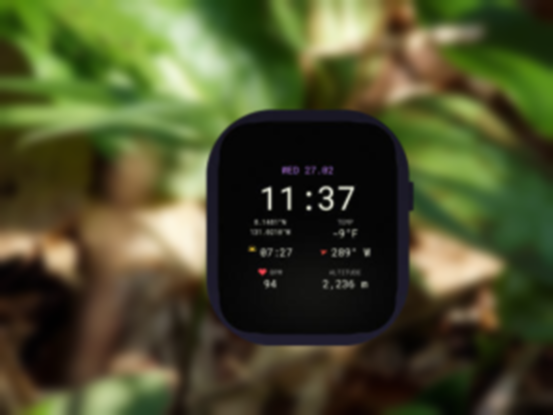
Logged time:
11h37
